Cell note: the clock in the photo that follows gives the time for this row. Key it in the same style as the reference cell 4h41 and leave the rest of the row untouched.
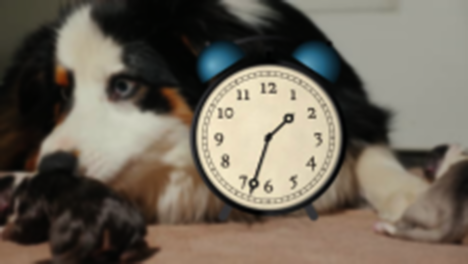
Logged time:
1h33
